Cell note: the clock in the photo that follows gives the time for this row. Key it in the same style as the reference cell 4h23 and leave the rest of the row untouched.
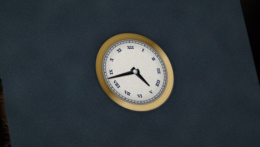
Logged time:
4h43
